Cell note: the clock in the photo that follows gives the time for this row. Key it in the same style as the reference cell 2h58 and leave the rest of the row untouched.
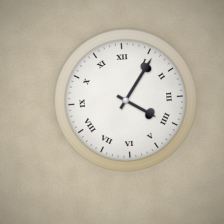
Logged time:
4h06
